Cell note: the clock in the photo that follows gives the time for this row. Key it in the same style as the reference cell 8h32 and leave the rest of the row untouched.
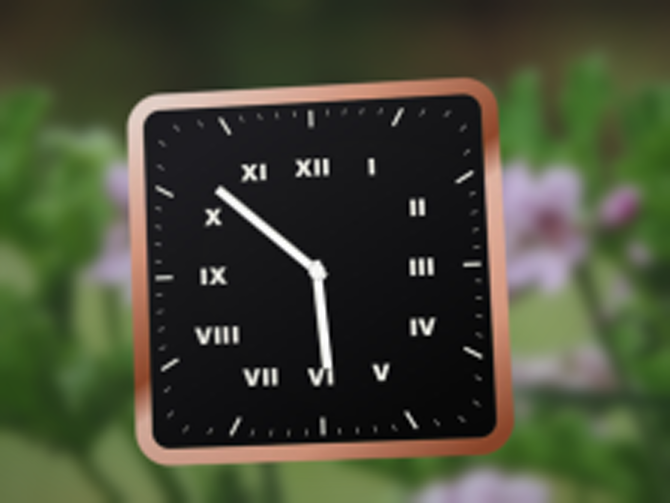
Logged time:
5h52
